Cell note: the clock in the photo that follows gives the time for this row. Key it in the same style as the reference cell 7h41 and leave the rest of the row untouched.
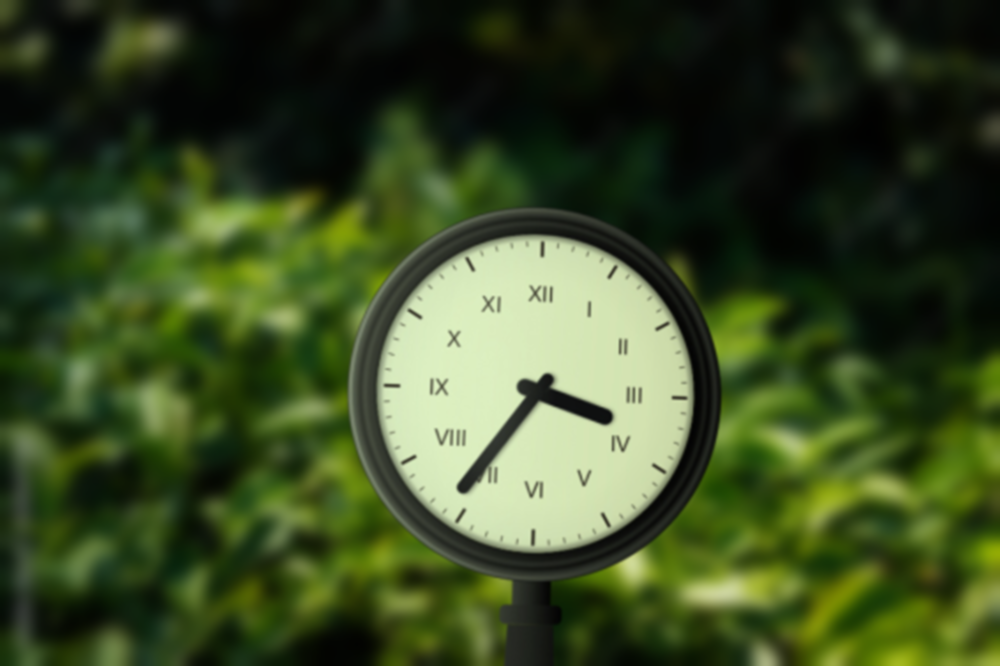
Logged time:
3h36
